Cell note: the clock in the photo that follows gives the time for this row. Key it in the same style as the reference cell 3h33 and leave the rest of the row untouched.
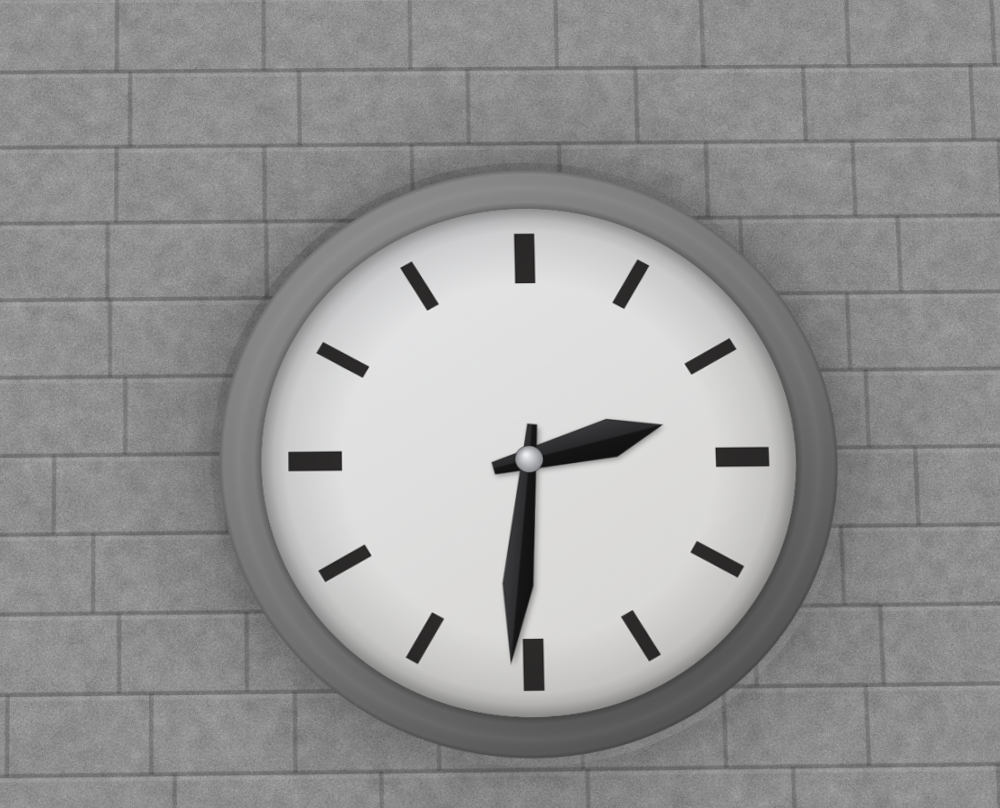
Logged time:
2h31
